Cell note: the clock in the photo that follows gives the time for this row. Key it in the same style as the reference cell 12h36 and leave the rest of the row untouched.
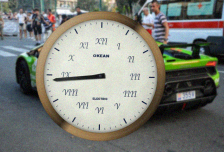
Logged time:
8h44
